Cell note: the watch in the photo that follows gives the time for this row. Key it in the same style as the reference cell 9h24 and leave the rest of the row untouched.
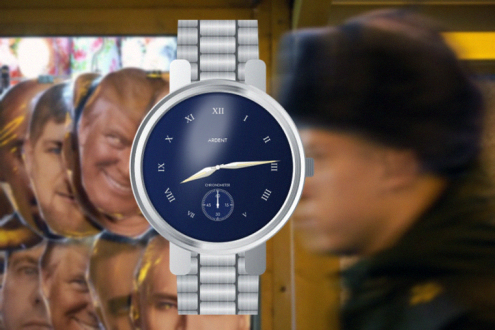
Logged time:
8h14
